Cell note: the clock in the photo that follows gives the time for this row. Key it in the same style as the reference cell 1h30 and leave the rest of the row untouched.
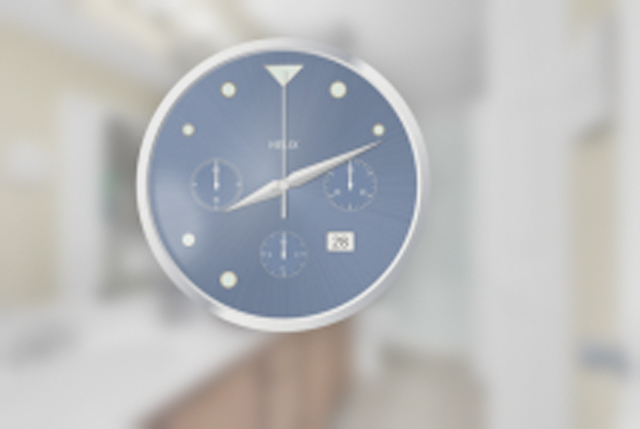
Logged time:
8h11
